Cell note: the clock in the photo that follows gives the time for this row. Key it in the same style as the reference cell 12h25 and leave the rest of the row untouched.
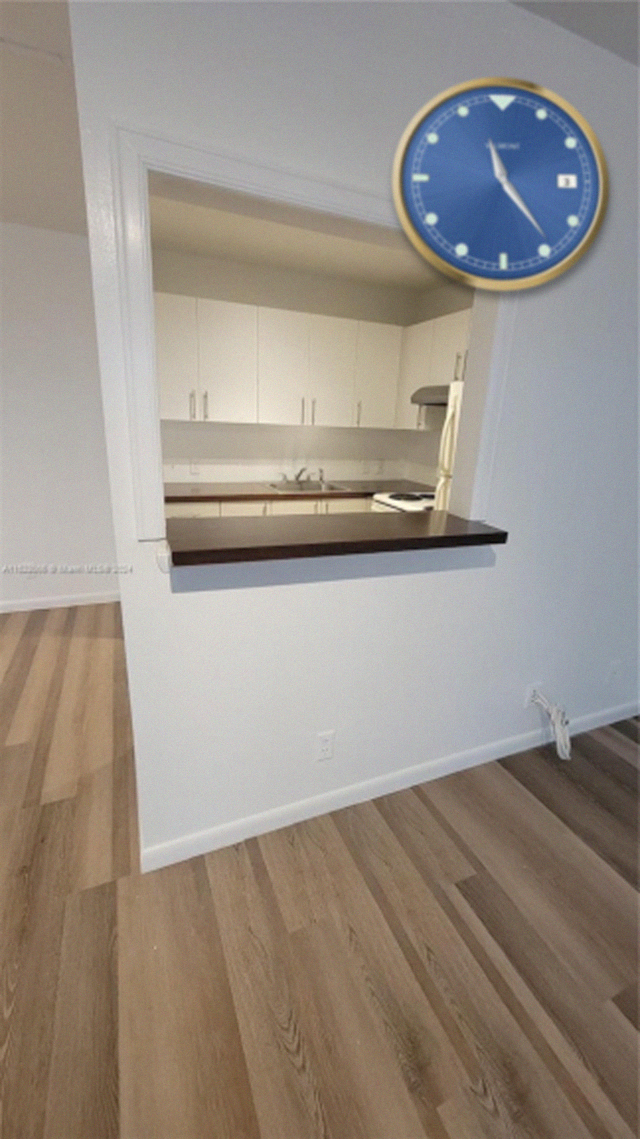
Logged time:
11h24
